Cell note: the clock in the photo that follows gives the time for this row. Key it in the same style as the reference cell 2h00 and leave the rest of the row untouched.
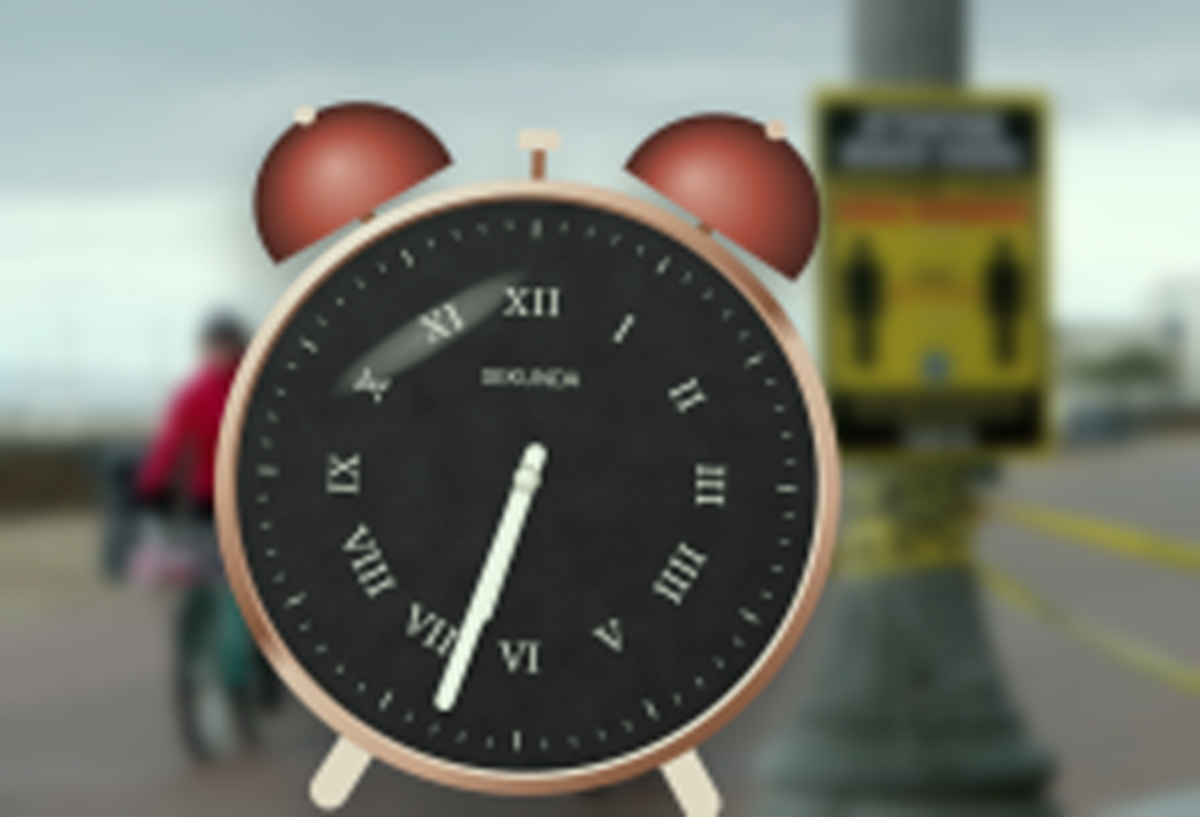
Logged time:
6h33
